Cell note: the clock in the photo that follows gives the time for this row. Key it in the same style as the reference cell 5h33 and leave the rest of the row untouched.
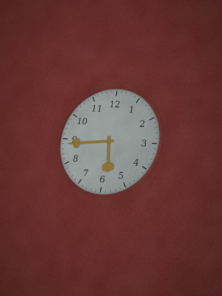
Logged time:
5h44
